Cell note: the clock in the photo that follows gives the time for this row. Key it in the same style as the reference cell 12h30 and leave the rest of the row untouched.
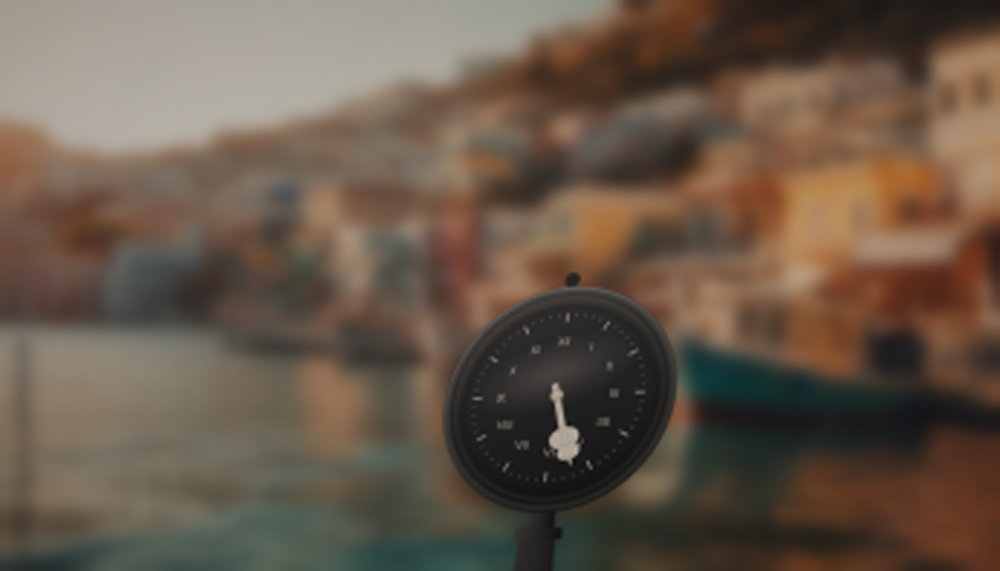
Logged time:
5h27
